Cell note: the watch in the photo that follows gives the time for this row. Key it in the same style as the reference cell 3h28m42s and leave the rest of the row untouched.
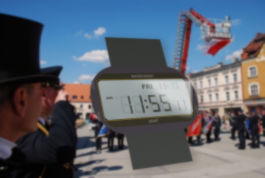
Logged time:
11h55m11s
